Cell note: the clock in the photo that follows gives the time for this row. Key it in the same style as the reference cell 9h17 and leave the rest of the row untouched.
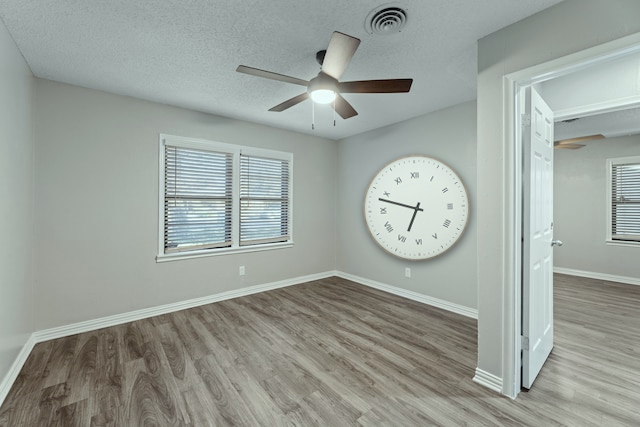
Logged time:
6h48
